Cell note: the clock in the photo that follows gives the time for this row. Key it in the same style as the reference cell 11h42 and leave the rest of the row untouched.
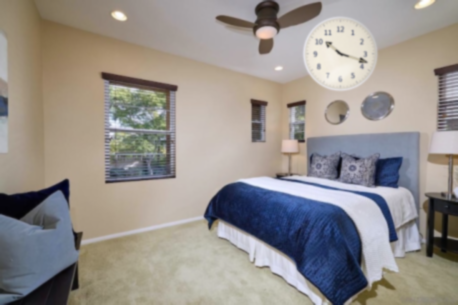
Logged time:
10h18
